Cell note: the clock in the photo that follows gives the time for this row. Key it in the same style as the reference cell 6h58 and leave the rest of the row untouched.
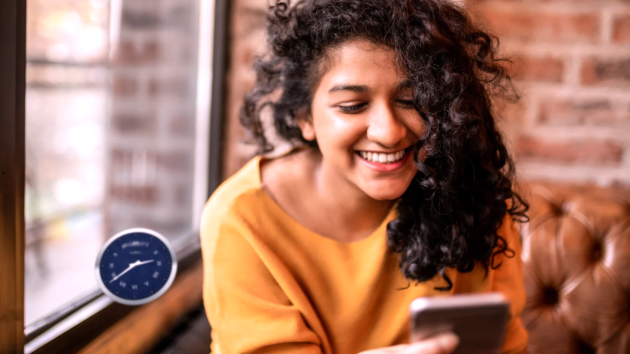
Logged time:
2h39
